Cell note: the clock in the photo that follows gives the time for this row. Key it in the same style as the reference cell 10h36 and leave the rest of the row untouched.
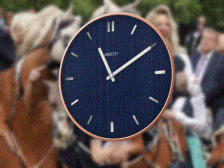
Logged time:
11h10
